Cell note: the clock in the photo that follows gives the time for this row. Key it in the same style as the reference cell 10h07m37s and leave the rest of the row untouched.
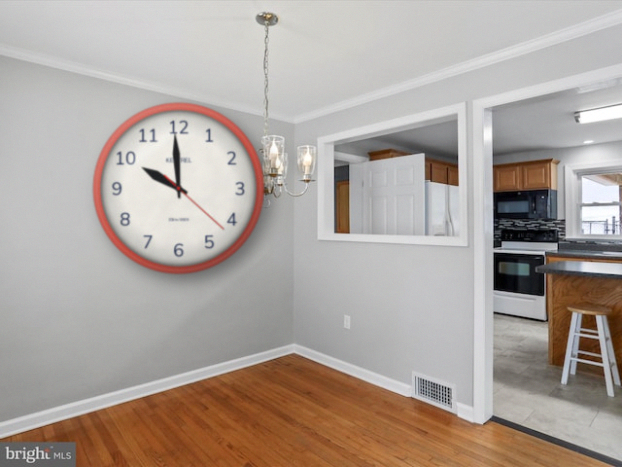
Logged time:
9h59m22s
